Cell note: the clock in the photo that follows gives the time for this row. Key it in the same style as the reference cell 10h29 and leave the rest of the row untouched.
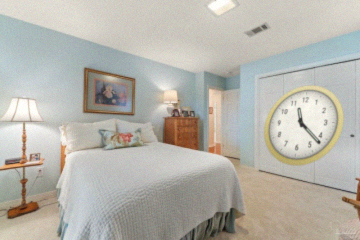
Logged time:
11h22
